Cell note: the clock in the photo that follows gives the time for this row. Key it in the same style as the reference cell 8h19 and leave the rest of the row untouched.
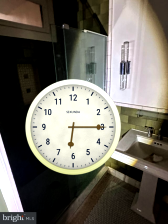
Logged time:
6h15
